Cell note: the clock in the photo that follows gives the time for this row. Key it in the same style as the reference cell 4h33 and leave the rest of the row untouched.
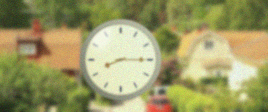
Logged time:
8h15
